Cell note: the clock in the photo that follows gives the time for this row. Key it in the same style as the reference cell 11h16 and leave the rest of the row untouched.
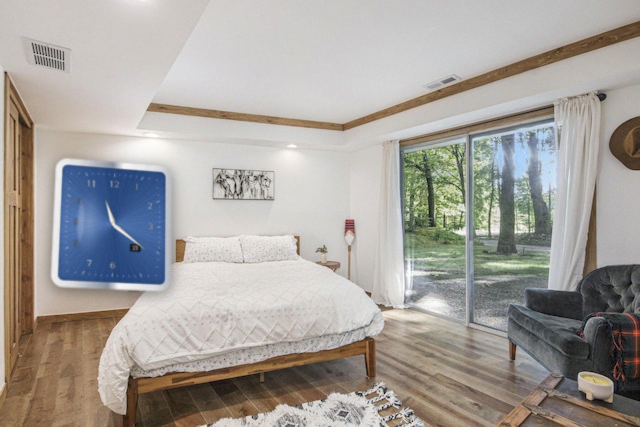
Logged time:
11h21
